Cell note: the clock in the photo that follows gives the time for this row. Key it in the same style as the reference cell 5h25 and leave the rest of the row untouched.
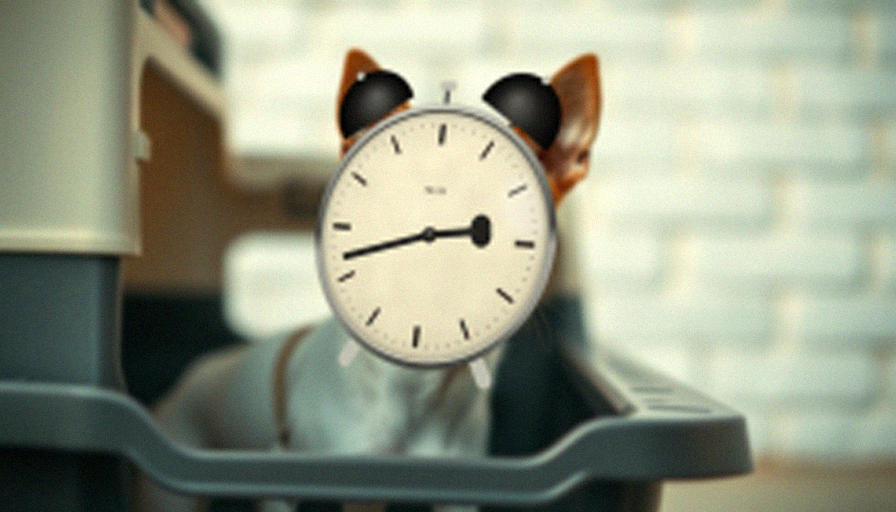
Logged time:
2h42
